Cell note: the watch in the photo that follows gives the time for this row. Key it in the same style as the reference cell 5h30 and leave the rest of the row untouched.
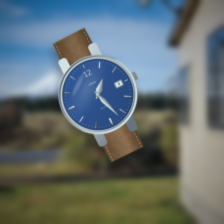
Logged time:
1h27
